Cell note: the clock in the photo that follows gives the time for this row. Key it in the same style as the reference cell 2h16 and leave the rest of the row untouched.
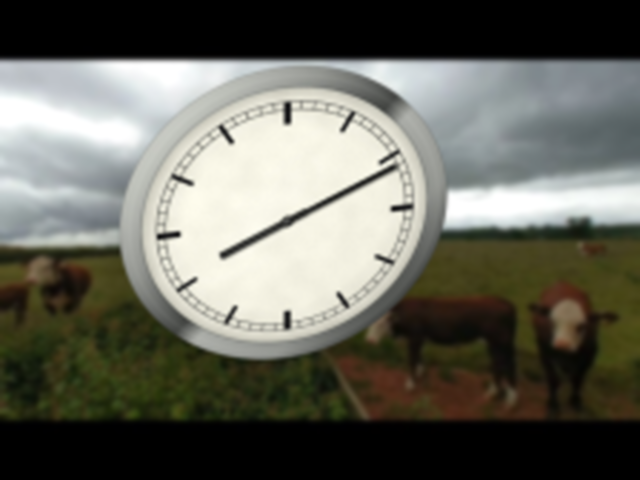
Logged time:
8h11
